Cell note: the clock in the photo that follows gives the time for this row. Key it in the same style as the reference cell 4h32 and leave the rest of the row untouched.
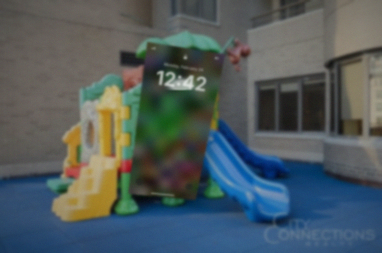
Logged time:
12h42
